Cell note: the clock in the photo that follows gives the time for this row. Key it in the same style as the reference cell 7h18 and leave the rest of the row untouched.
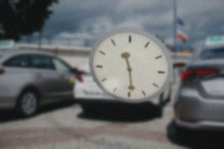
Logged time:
11h29
